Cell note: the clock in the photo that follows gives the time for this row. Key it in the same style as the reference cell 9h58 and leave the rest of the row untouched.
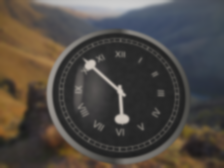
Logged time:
5h52
